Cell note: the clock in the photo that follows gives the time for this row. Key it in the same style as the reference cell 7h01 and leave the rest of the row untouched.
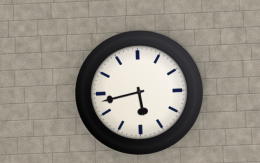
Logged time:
5h43
